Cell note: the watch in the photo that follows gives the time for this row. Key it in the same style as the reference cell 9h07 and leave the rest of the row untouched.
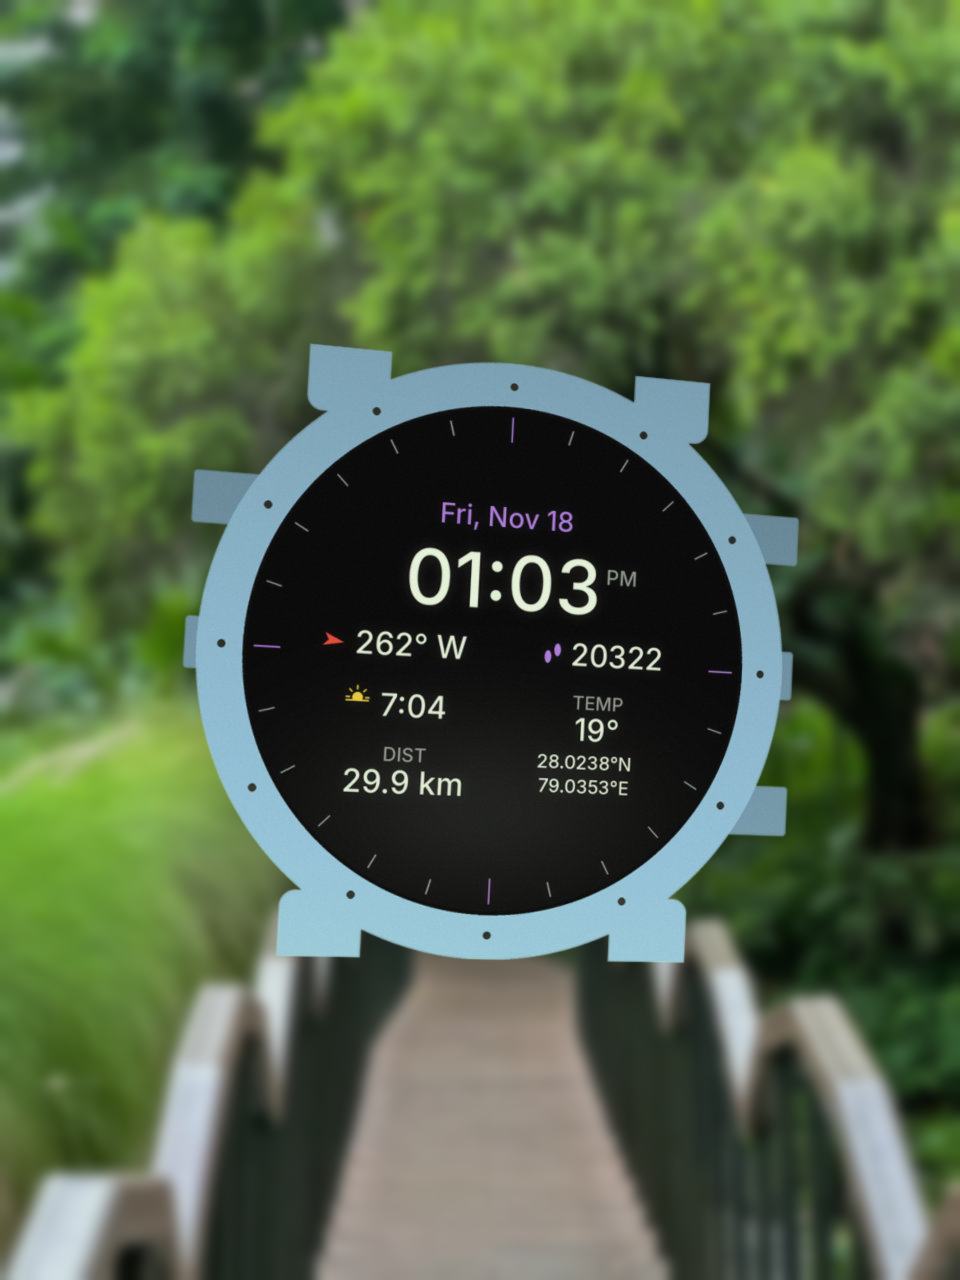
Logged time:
1h03
